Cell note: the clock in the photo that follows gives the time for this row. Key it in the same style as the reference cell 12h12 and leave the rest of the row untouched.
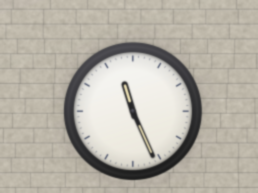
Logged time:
11h26
